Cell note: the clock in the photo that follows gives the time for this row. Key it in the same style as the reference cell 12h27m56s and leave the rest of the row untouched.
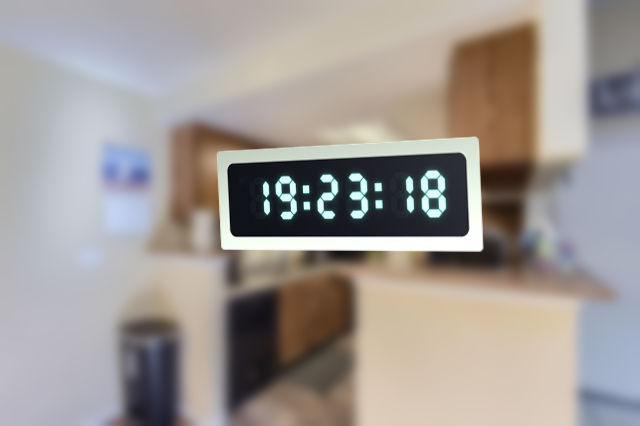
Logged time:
19h23m18s
